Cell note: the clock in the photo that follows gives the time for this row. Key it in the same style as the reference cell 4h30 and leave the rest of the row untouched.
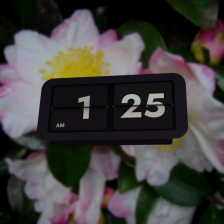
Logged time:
1h25
